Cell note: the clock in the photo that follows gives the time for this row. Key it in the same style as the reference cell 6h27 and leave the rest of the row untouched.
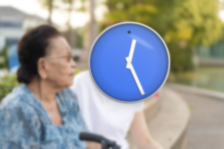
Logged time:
12h26
